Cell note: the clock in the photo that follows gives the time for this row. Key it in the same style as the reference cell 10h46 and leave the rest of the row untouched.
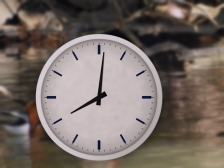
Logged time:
8h01
